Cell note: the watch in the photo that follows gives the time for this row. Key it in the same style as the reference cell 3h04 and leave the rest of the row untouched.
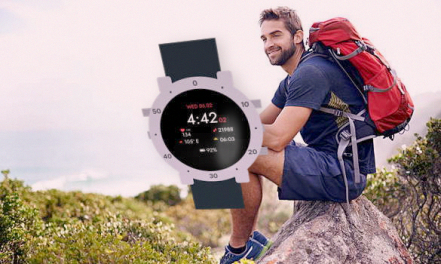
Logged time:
4h42
